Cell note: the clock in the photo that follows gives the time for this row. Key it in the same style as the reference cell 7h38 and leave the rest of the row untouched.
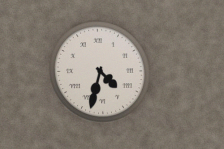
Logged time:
4h33
